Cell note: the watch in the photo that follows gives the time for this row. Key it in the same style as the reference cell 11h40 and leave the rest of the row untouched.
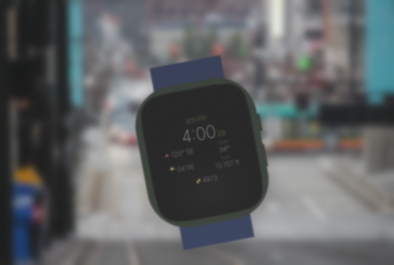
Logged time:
4h00
